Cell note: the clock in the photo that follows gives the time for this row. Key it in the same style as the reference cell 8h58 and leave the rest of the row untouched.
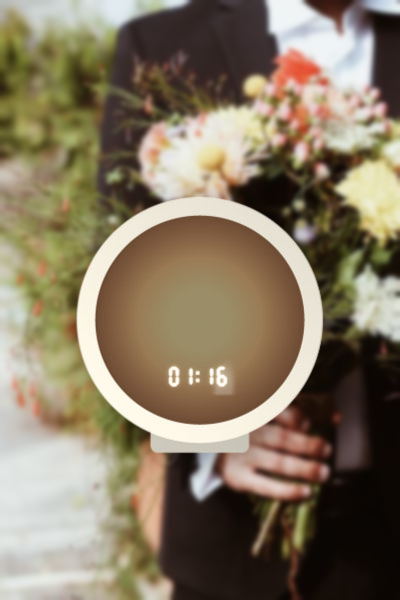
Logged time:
1h16
